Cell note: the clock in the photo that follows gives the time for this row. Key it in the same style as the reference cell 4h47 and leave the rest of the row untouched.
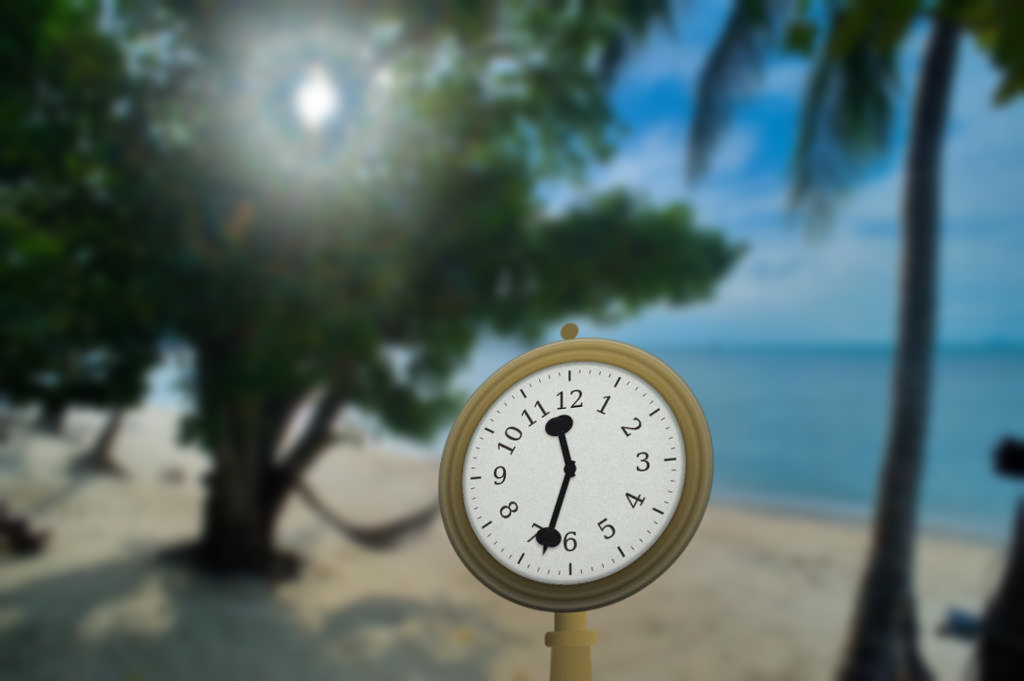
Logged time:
11h33
